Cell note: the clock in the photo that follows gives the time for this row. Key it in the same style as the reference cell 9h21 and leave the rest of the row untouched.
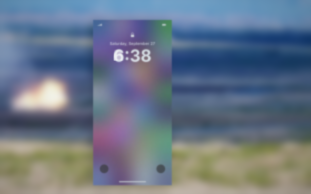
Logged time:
6h38
